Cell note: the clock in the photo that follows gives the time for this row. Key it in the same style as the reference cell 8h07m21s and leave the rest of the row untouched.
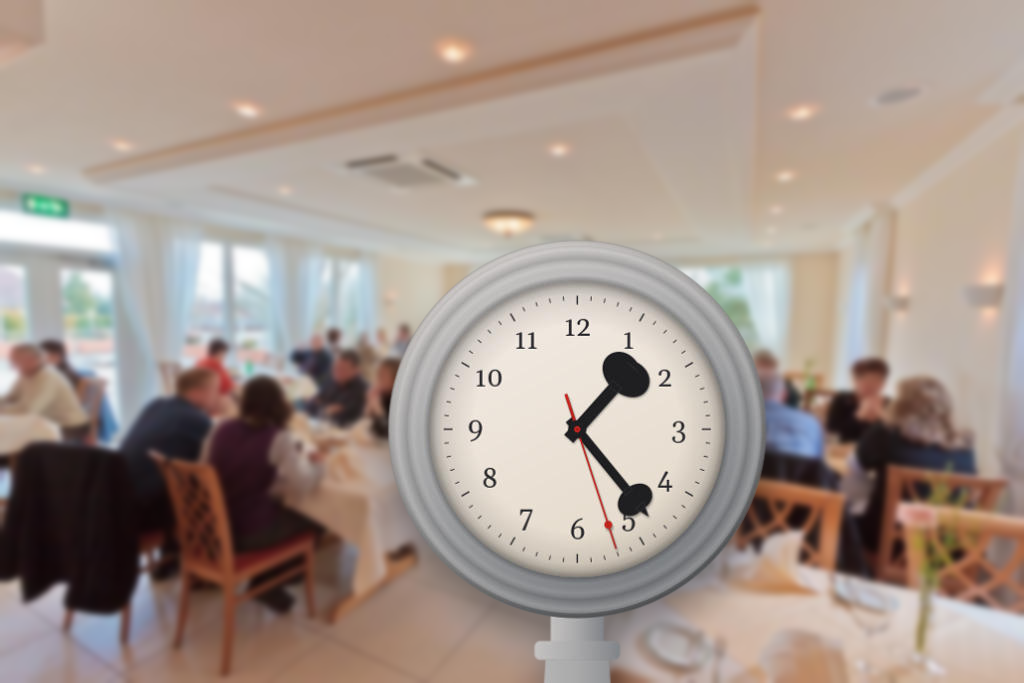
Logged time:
1h23m27s
